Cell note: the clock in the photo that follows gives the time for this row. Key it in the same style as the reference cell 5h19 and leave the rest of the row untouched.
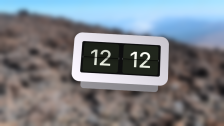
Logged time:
12h12
